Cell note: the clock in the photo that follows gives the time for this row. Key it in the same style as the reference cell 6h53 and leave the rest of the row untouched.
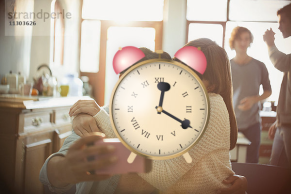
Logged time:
12h20
